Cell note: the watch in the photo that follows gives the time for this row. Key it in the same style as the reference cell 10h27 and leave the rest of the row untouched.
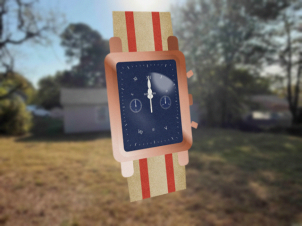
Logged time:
12h00
